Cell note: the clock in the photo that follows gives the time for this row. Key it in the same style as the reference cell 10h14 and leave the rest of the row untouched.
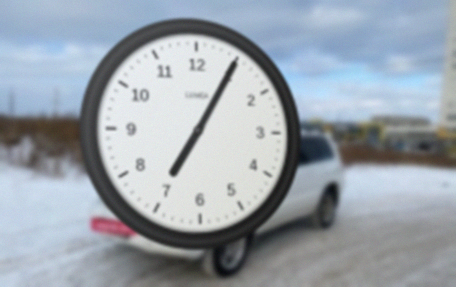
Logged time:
7h05
